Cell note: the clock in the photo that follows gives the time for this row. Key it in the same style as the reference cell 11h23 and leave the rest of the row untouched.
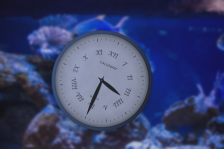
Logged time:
3h30
